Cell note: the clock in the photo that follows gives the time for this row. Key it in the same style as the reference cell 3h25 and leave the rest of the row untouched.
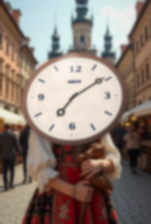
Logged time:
7h09
